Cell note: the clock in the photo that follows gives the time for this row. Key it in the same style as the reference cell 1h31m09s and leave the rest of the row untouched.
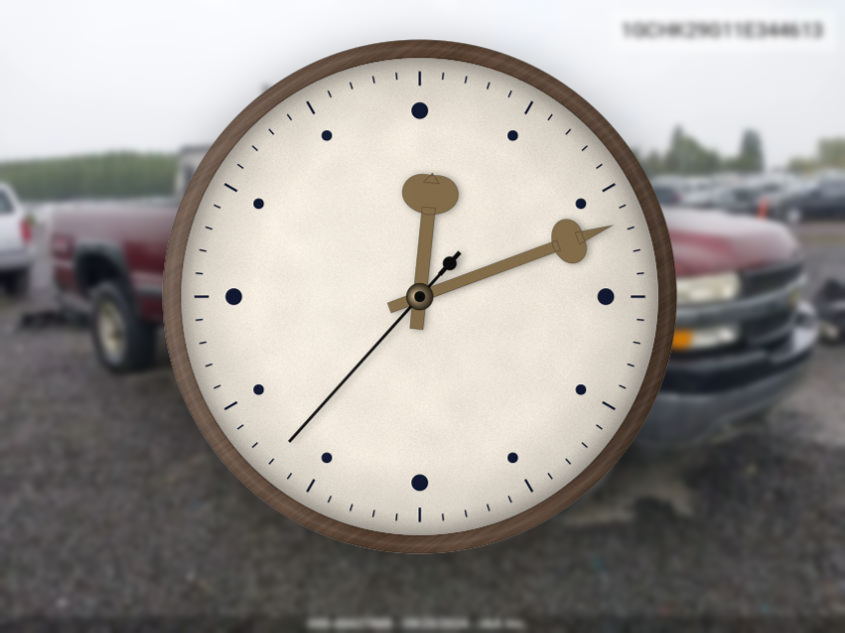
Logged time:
12h11m37s
